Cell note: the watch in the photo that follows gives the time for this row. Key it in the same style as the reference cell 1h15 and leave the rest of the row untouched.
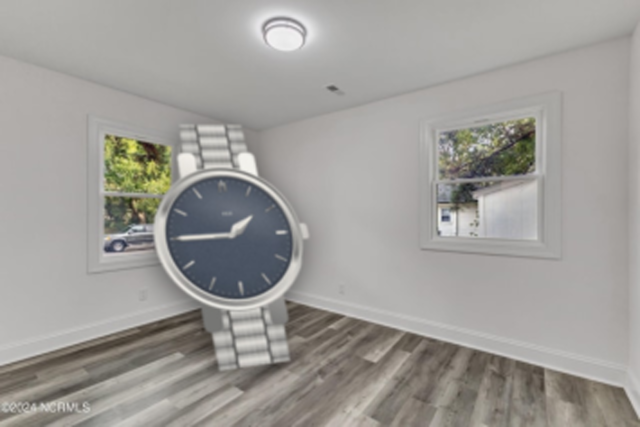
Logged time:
1h45
